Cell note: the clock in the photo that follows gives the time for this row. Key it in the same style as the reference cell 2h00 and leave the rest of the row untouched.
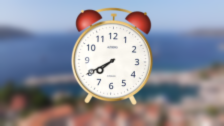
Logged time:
7h40
